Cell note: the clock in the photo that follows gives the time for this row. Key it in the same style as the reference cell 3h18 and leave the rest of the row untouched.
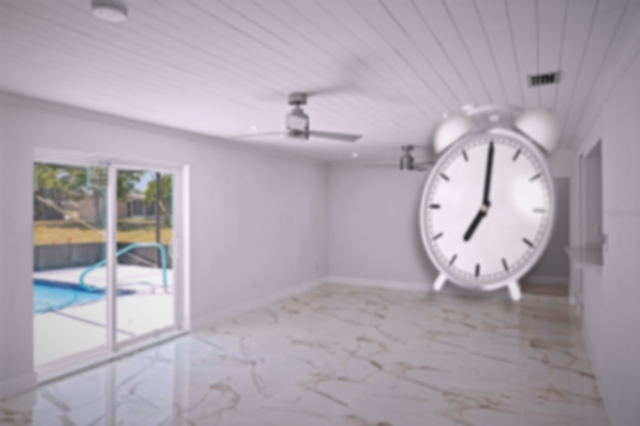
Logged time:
7h00
